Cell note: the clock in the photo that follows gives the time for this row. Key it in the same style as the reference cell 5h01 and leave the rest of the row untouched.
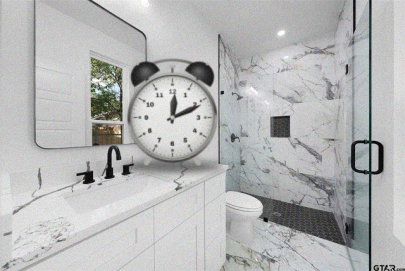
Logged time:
12h11
